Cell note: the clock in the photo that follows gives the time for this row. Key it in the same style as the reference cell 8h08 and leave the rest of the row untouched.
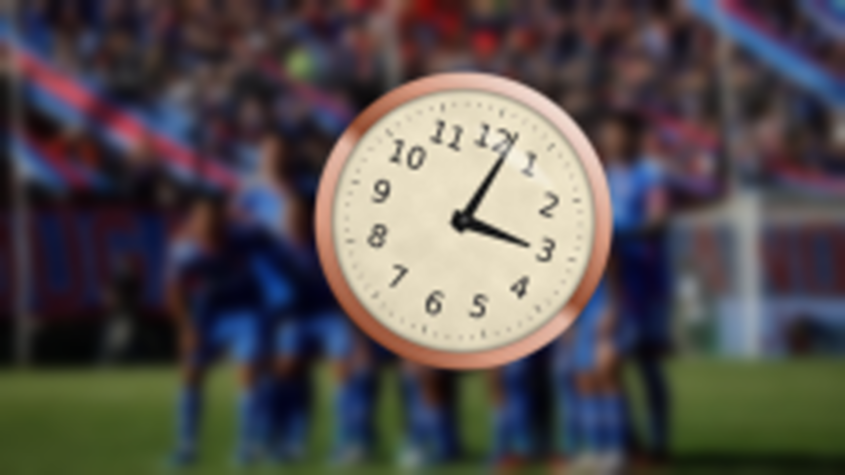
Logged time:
3h02
